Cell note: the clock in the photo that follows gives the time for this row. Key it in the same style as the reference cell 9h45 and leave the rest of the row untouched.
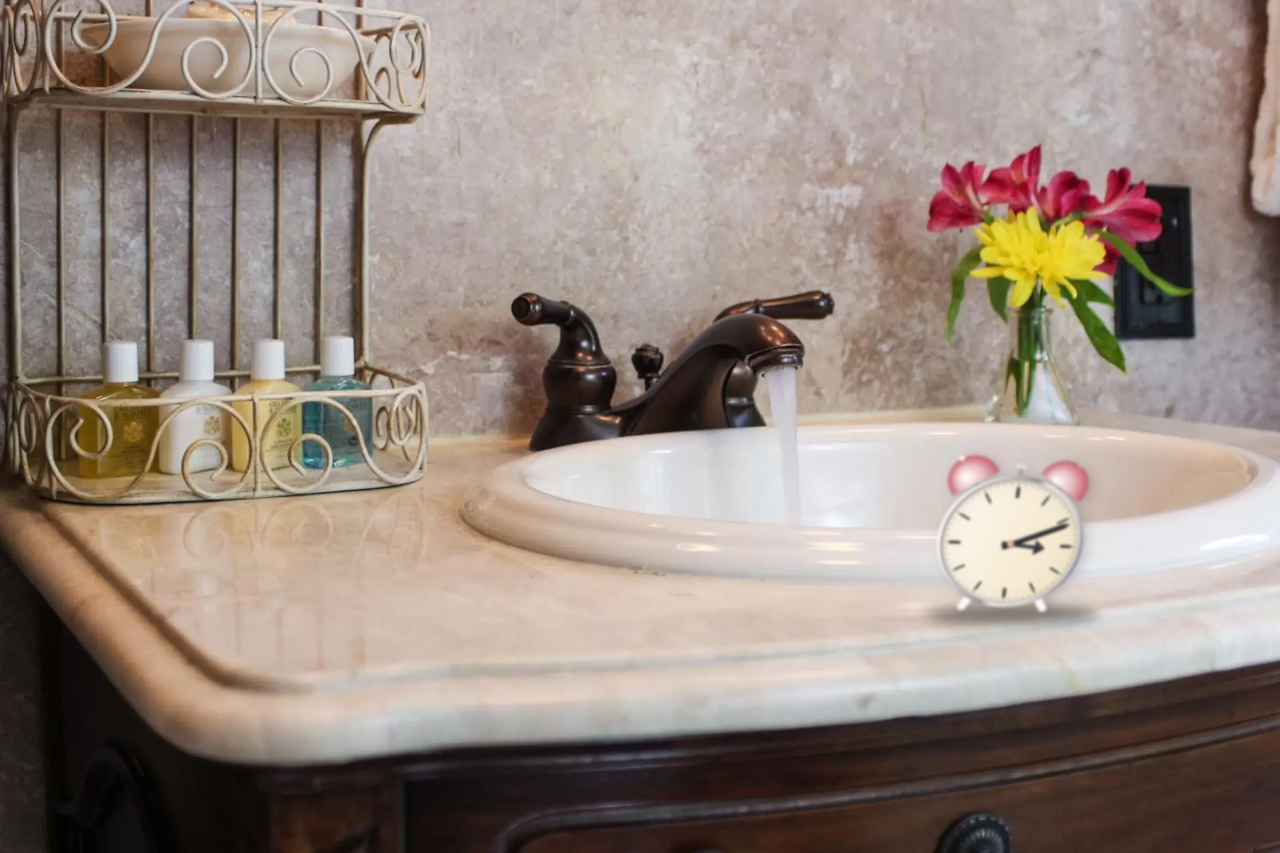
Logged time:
3h11
